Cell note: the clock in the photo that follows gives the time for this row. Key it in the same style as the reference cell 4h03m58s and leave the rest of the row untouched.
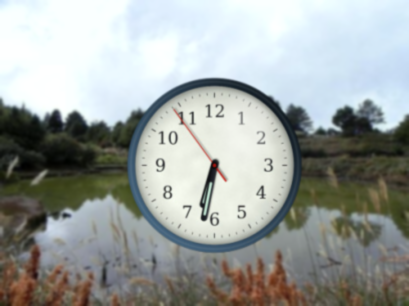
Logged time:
6h31m54s
